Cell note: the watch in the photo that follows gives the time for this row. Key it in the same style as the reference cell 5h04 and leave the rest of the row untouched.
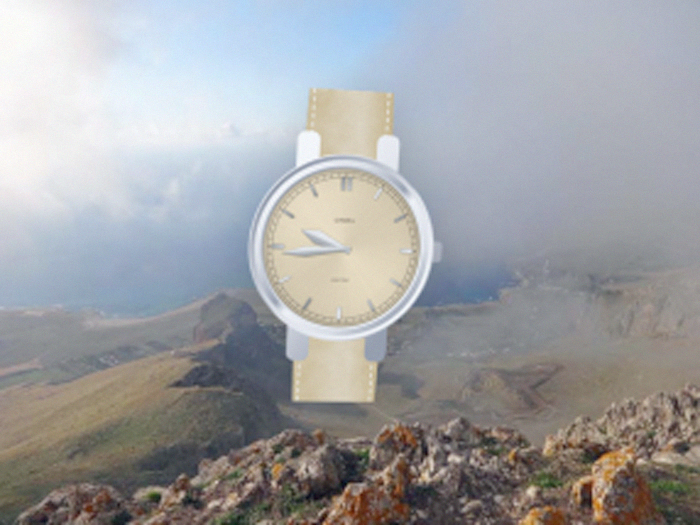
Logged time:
9h44
